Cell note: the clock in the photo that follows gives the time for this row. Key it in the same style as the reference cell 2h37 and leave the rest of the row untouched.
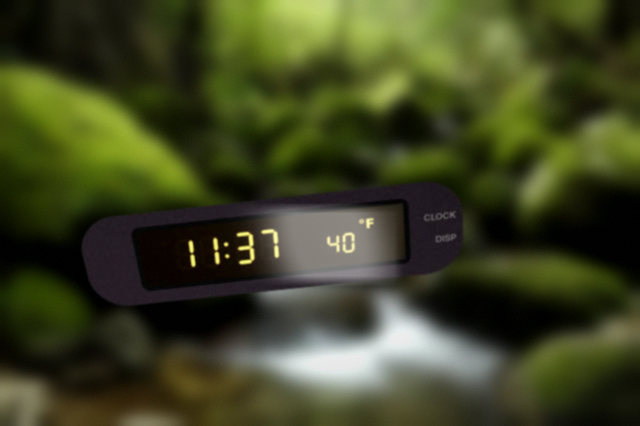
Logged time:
11h37
